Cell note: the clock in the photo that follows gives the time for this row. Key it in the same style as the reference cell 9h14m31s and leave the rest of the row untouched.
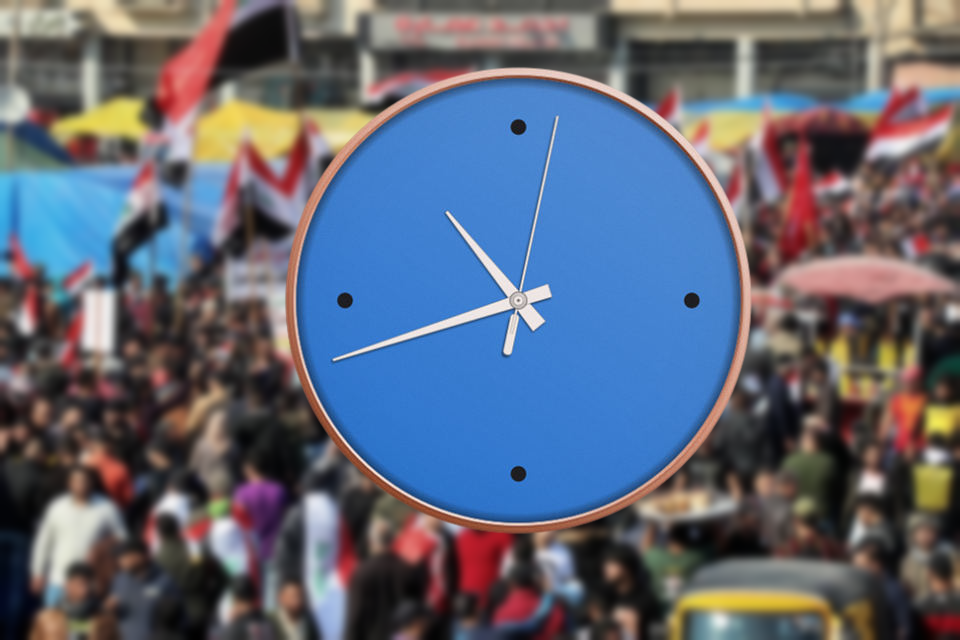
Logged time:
10h42m02s
